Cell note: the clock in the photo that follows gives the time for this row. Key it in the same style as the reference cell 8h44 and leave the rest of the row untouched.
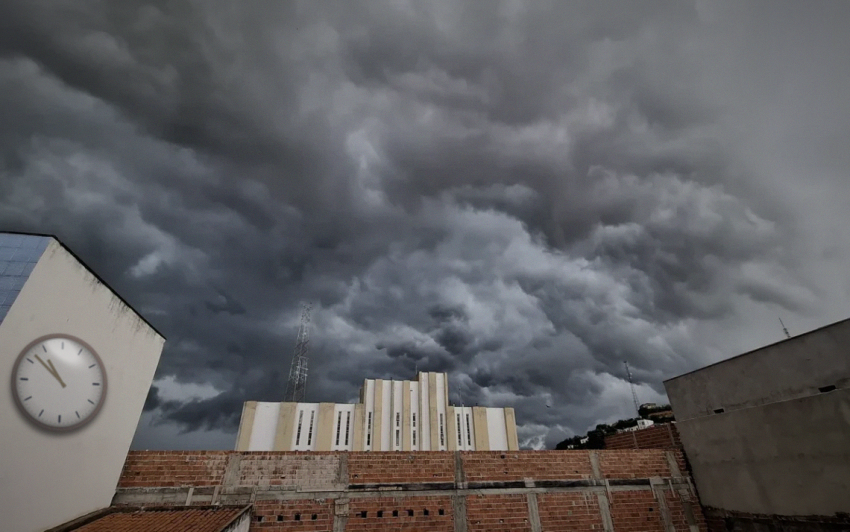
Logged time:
10h52
